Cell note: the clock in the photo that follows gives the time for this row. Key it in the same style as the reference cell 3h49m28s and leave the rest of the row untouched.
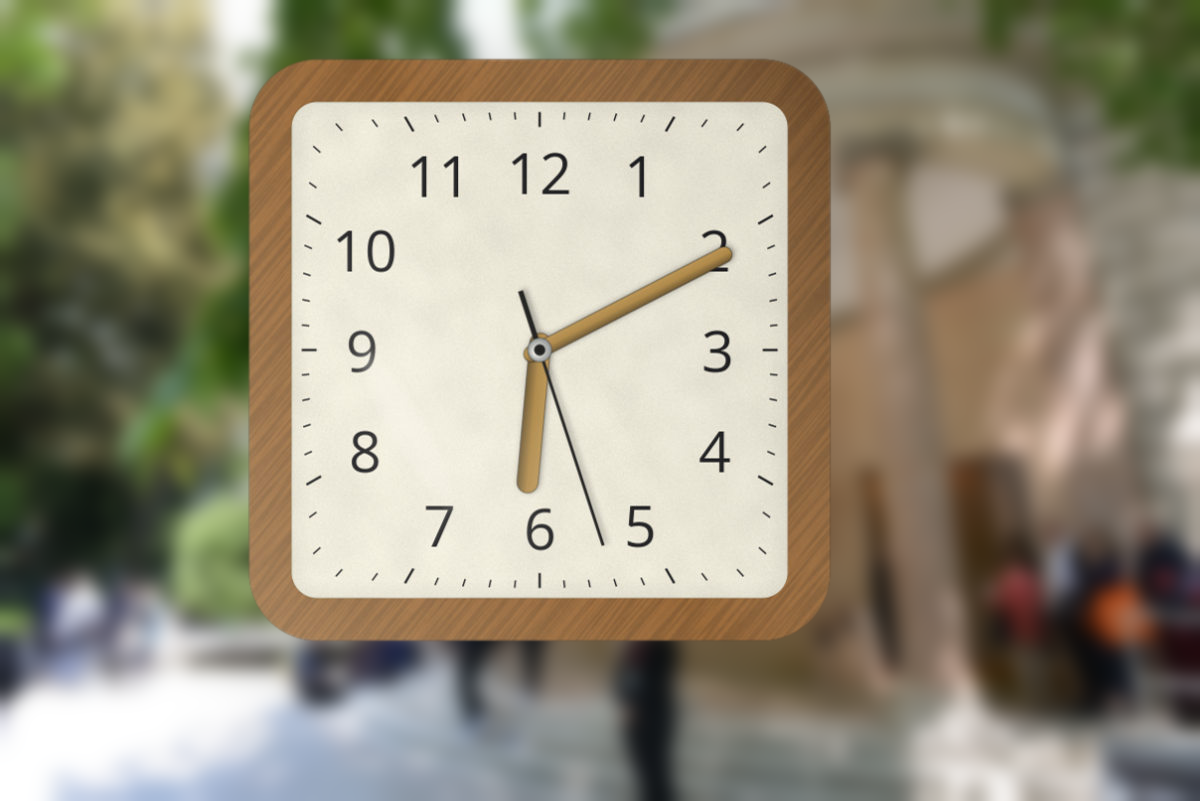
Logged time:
6h10m27s
